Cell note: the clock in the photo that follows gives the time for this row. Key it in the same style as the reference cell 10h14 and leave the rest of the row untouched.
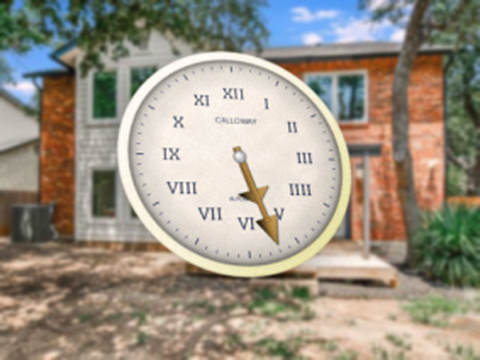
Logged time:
5h27
